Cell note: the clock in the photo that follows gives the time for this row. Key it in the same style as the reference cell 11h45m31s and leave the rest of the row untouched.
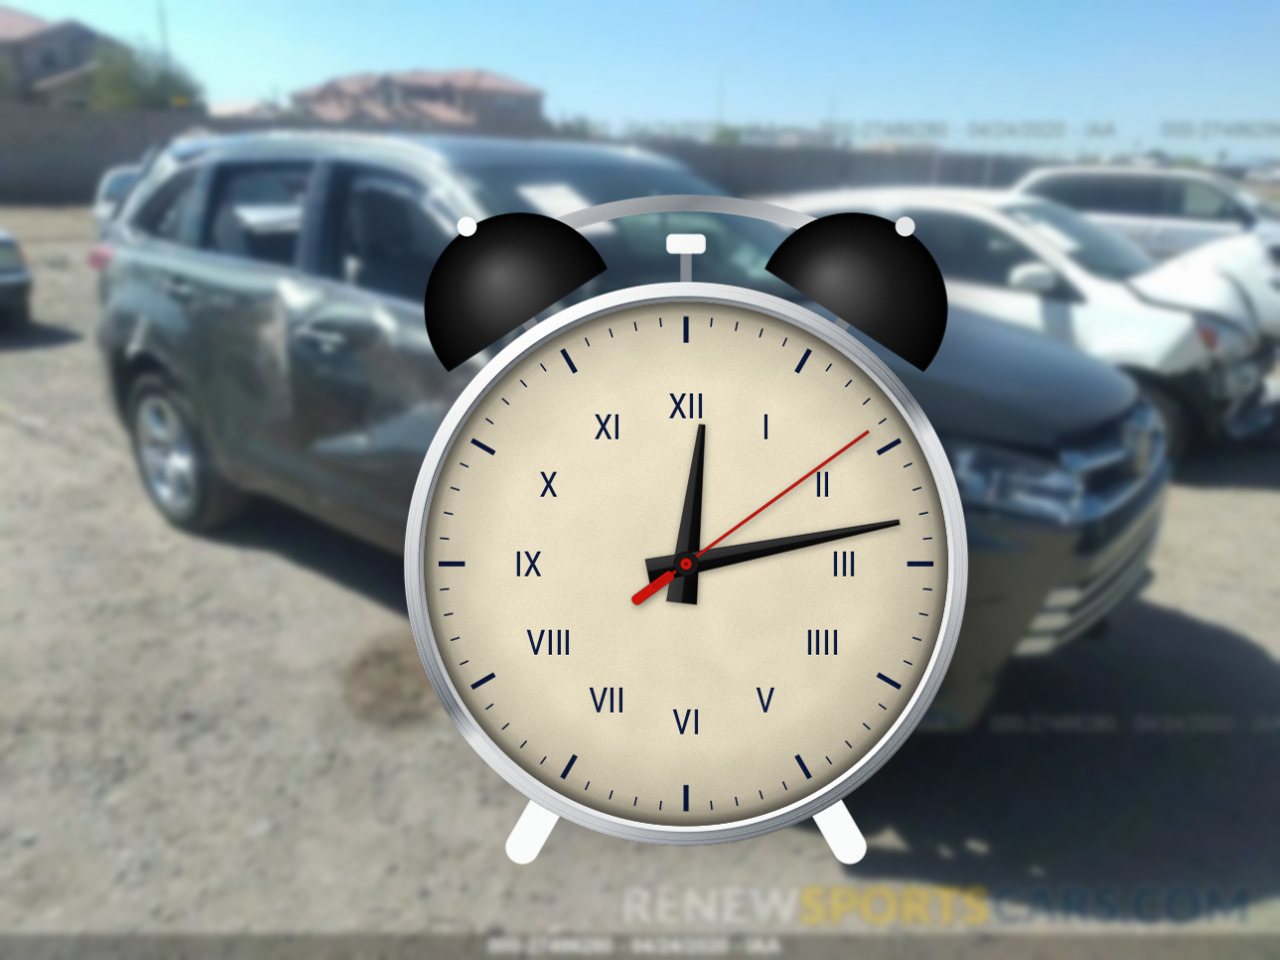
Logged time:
12h13m09s
